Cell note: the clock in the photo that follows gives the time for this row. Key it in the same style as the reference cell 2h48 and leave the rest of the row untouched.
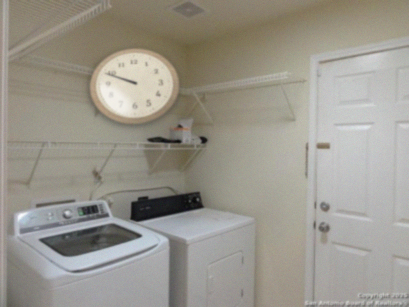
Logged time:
9h49
